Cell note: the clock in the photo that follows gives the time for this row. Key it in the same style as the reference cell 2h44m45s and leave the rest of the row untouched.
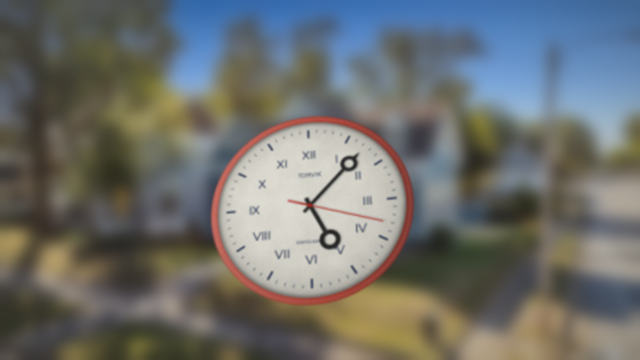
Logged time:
5h07m18s
